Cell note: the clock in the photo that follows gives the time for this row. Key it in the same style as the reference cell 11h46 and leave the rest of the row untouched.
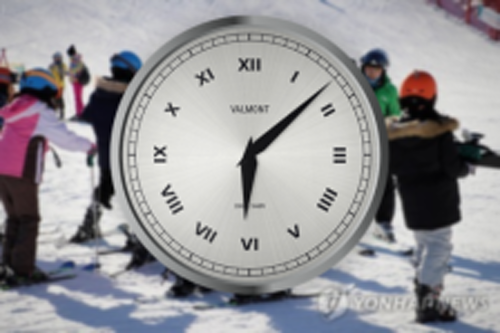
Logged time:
6h08
